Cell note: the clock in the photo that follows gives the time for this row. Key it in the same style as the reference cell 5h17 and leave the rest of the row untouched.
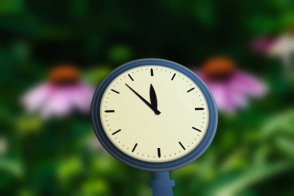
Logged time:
11h53
